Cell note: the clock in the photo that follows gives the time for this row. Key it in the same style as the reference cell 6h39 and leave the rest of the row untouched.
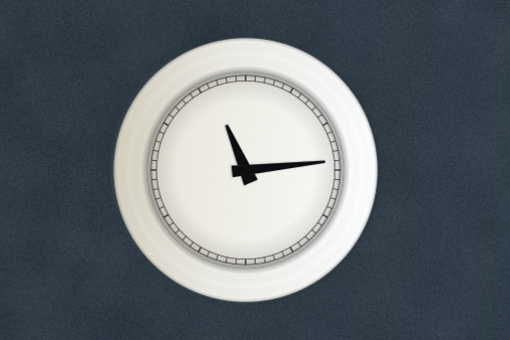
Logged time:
11h14
